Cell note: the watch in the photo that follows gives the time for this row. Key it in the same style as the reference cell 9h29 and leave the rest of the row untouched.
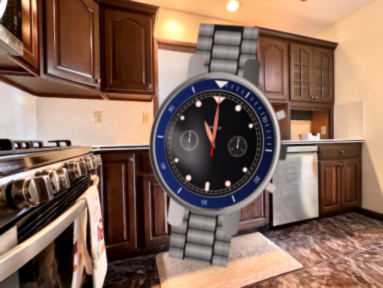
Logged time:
11h00
